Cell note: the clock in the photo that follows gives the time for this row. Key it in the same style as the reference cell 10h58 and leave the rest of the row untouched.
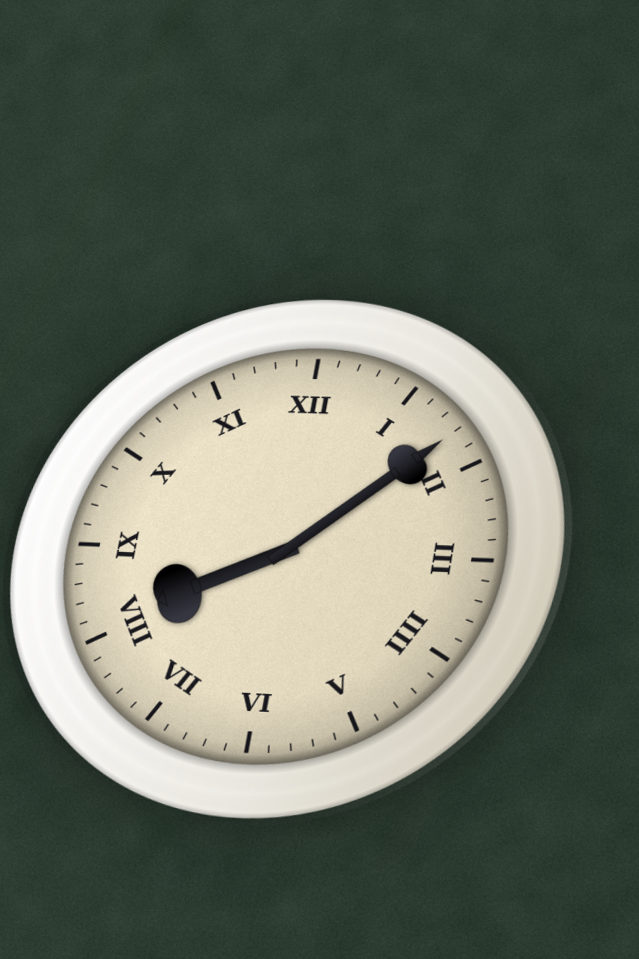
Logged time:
8h08
